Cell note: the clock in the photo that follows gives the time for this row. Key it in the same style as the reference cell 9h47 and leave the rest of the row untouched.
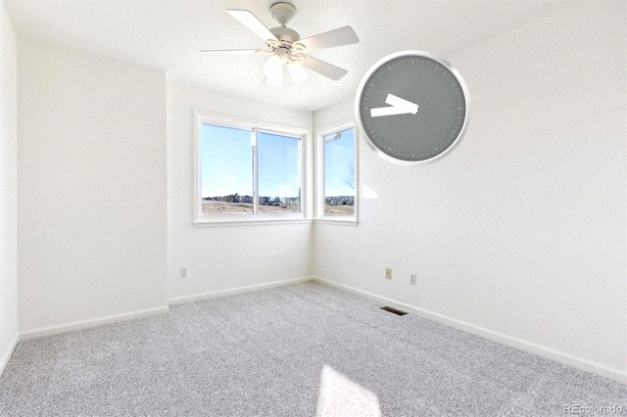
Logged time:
9h44
